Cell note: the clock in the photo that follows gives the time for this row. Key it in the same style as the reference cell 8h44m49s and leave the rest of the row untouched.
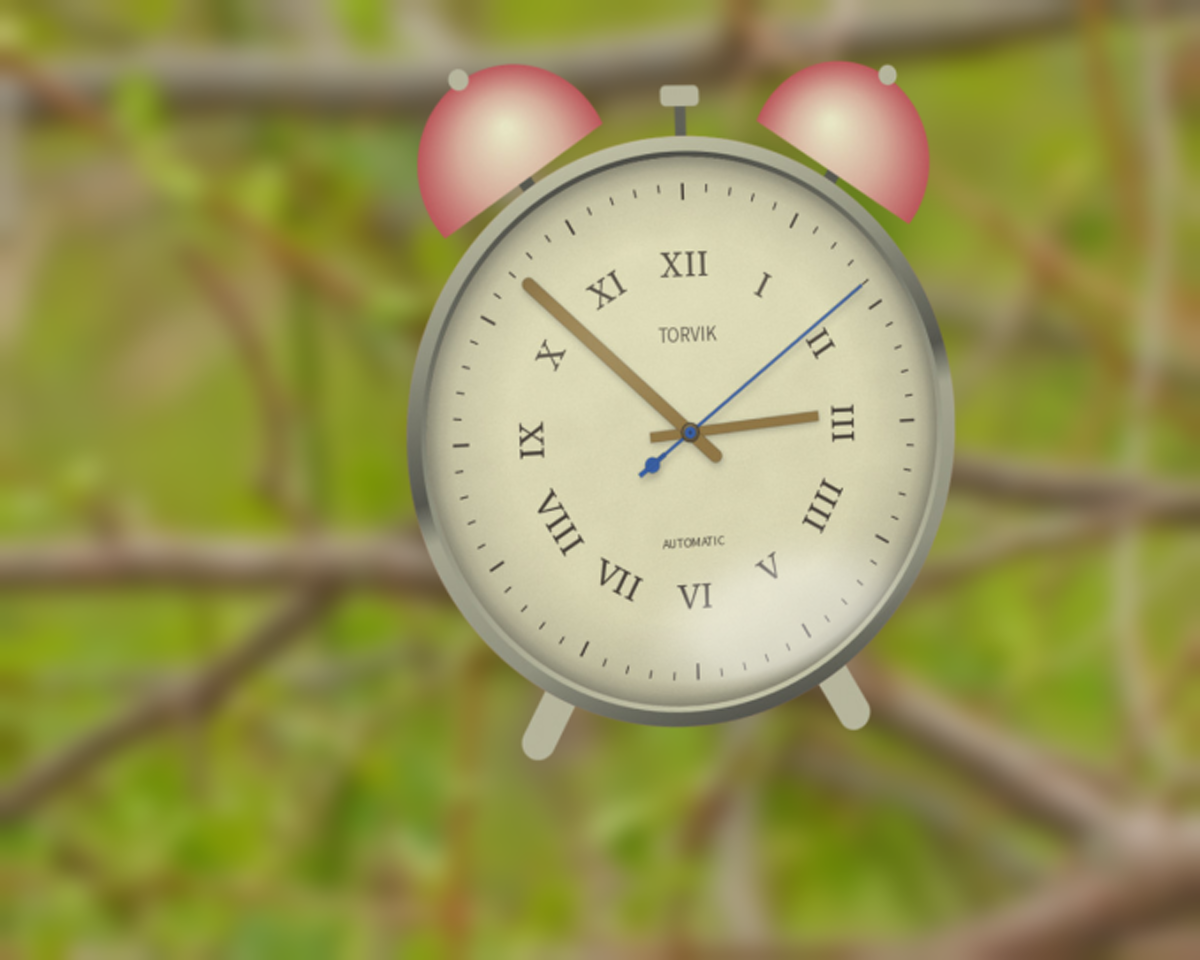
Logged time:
2h52m09s
